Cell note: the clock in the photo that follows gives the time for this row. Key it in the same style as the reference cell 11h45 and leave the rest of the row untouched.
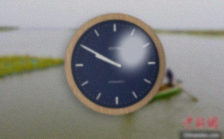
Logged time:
9h50
